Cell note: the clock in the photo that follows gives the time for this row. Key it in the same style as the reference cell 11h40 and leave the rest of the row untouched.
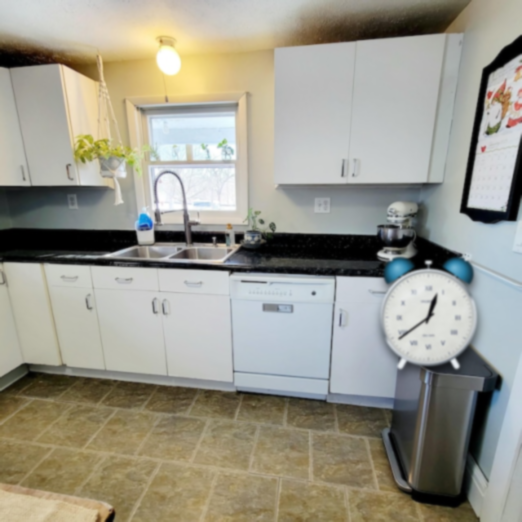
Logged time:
12h39
